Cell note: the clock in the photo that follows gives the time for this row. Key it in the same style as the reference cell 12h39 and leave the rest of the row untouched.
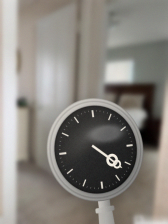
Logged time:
4h22
